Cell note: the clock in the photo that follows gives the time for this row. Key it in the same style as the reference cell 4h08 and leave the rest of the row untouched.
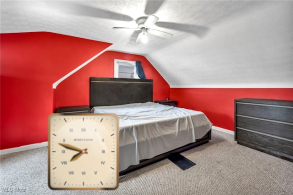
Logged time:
7h48
